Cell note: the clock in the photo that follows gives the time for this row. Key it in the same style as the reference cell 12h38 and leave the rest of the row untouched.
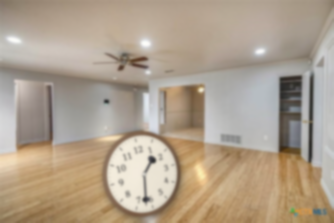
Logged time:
1h32
